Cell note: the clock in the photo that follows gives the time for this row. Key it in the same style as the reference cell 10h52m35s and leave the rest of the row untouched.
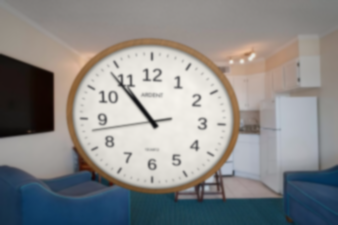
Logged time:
10h53m43s
